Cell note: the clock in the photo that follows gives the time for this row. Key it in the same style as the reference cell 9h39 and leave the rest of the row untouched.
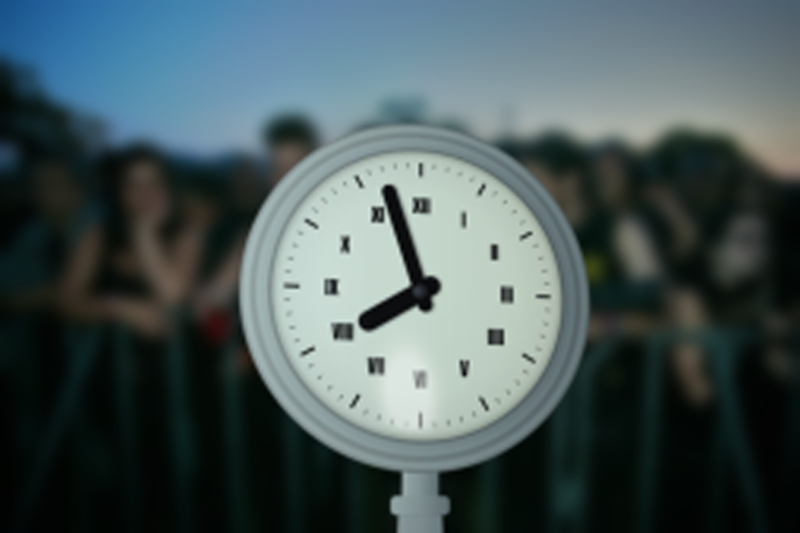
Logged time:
7h57
